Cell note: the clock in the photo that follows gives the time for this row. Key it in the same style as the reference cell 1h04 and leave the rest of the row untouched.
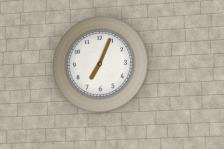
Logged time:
7h04
